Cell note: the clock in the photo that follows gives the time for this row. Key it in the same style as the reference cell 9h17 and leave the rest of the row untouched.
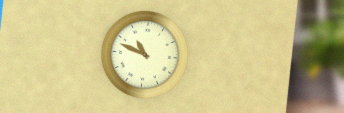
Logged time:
10h48
